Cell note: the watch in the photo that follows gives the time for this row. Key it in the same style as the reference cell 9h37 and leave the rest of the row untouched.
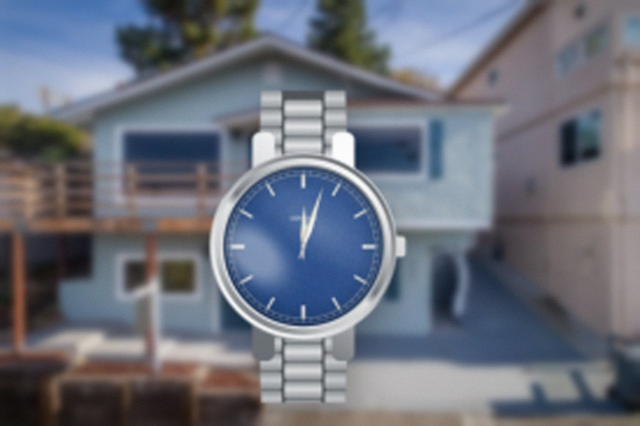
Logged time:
12h03
